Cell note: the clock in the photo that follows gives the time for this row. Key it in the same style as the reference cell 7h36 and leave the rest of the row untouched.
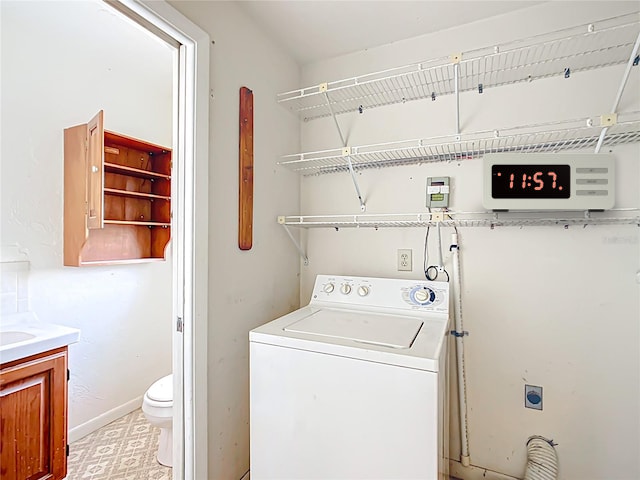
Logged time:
11h57
